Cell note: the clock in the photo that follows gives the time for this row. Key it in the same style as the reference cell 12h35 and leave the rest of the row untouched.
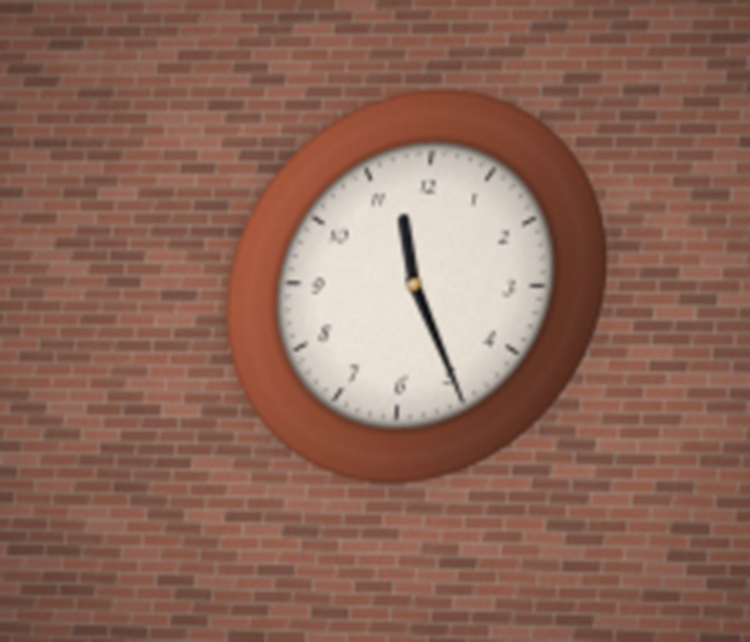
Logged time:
11h25
